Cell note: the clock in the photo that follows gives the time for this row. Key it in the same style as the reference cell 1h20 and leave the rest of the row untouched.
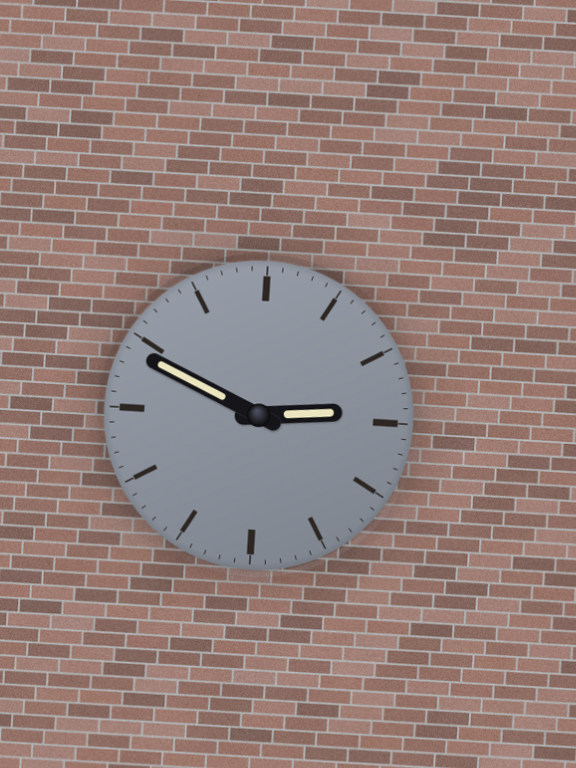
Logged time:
2h49
